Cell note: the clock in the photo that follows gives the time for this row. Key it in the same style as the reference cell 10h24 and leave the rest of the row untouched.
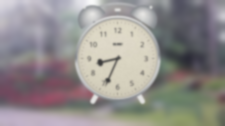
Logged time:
8h34
